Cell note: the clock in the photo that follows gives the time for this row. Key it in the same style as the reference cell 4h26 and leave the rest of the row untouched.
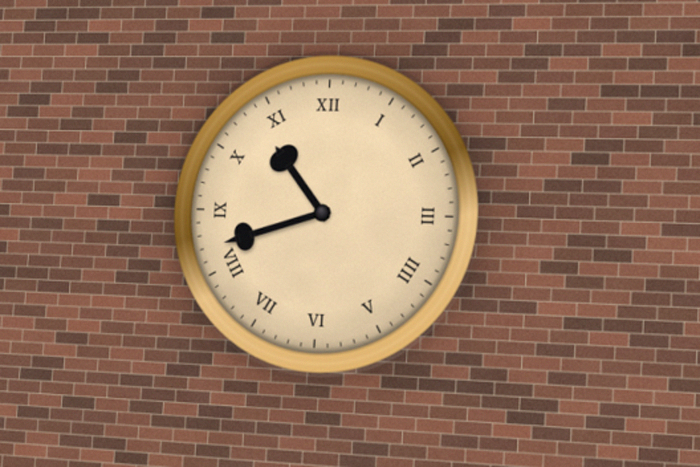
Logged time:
10h42
